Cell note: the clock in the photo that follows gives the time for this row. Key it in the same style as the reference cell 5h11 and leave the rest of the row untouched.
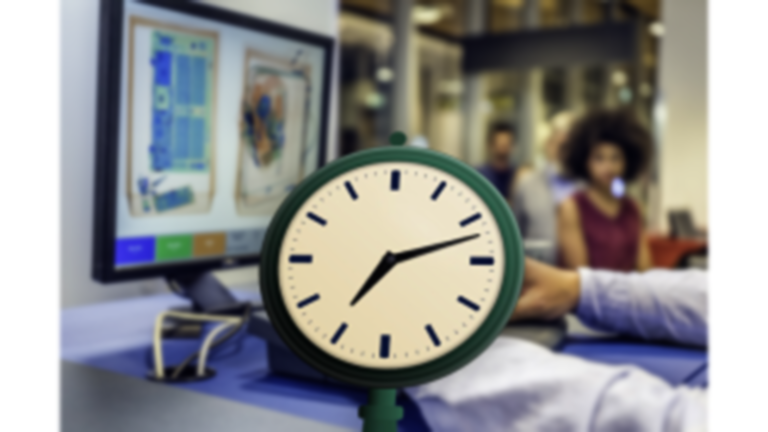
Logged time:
7h12
